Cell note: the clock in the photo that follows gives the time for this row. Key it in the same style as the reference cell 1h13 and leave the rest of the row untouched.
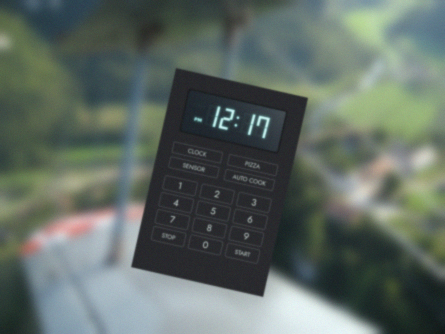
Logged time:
12h17
